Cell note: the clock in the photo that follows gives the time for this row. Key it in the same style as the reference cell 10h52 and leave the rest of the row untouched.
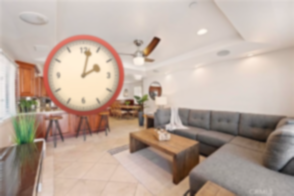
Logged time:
2h02
